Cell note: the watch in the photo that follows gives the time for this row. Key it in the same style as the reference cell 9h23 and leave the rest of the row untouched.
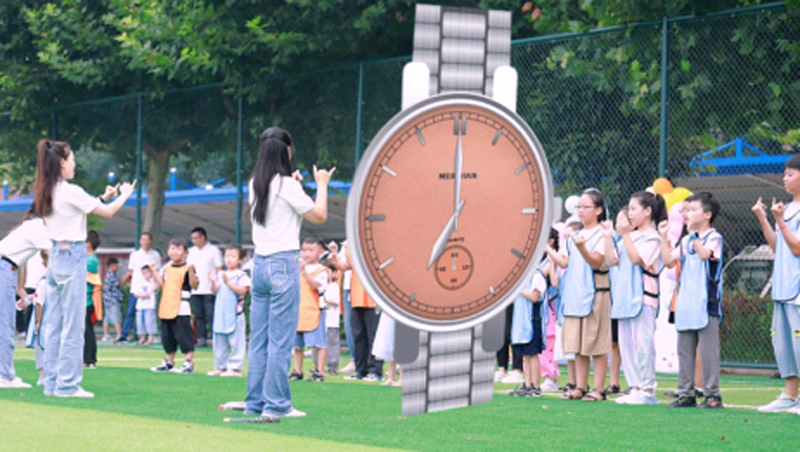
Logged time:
7h00
